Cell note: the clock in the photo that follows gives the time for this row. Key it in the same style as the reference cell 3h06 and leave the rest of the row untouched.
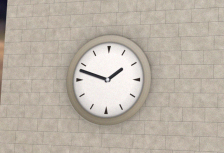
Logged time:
1h48
